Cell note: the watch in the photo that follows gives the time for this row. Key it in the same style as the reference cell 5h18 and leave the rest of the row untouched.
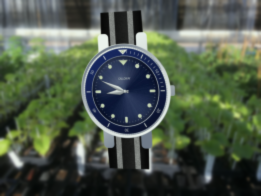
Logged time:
8h49
